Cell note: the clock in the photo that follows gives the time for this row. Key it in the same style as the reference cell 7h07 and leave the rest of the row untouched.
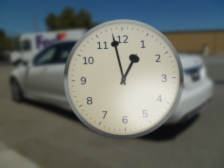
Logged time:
12h58
